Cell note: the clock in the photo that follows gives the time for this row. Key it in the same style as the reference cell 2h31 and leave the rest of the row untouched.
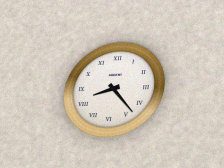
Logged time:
8h23
